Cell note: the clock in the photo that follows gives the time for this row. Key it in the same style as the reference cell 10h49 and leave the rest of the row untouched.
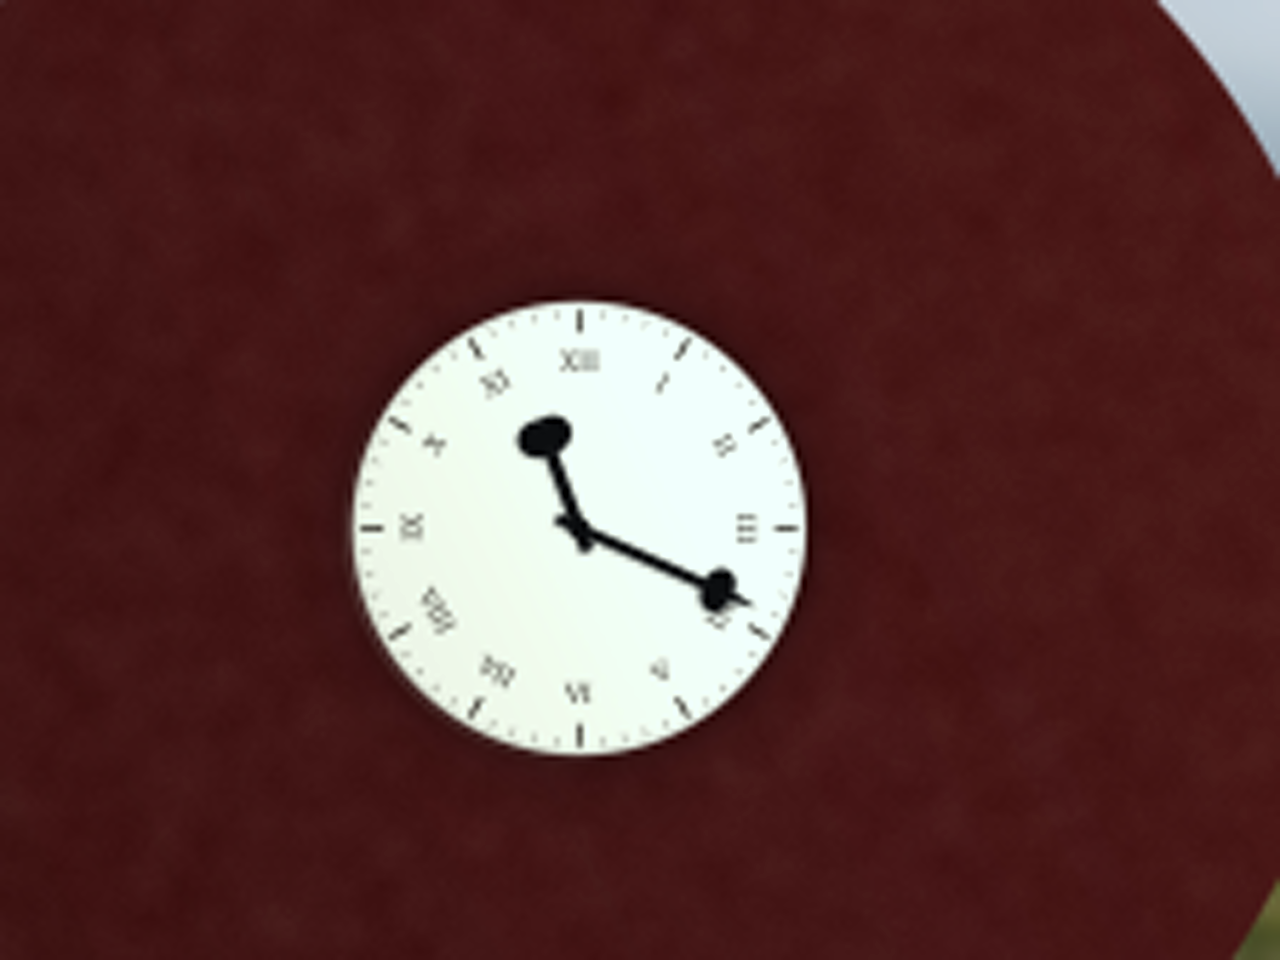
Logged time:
11h19
